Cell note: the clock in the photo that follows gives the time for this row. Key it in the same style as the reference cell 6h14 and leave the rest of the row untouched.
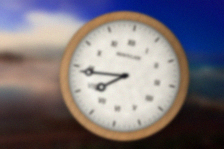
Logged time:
7h44
